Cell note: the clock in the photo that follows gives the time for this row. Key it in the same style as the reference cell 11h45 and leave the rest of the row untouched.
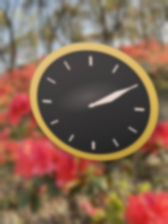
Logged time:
2h10
